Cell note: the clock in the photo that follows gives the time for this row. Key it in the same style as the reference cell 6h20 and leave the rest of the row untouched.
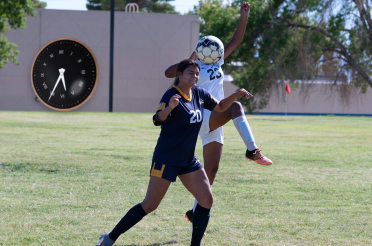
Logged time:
5h35
